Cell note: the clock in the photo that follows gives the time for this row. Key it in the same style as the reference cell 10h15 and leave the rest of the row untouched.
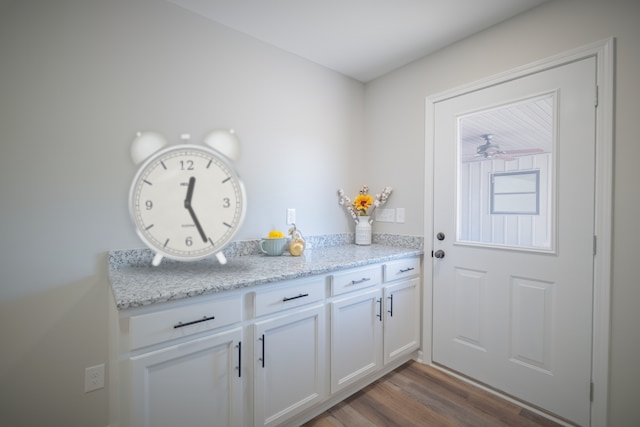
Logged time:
12h26
